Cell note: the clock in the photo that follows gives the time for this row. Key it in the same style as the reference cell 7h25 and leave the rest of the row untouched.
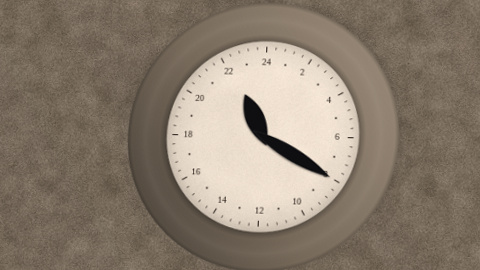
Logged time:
22h20
